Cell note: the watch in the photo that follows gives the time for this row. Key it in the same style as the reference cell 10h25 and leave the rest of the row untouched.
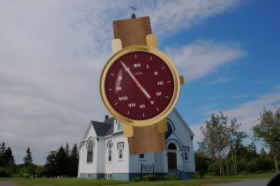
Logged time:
4h55
